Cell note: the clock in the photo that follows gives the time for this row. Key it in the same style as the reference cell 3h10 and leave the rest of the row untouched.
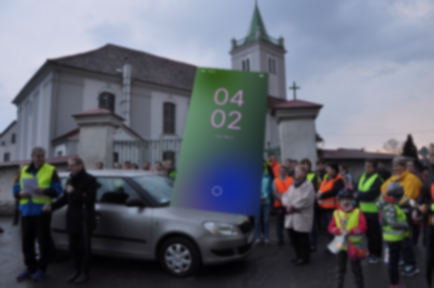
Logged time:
4h02
